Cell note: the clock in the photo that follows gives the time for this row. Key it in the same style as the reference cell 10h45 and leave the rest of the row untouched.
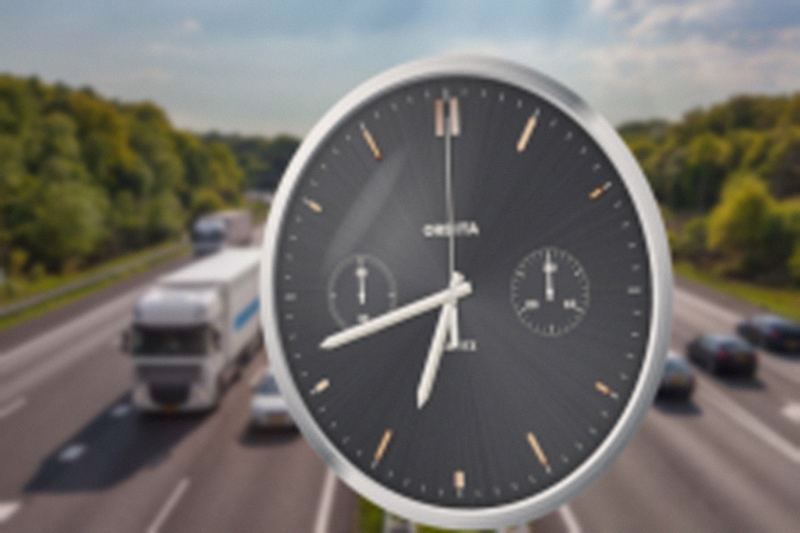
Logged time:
6h42
